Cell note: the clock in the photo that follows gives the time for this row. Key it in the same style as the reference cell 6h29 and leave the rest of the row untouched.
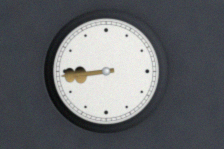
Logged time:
8h44
